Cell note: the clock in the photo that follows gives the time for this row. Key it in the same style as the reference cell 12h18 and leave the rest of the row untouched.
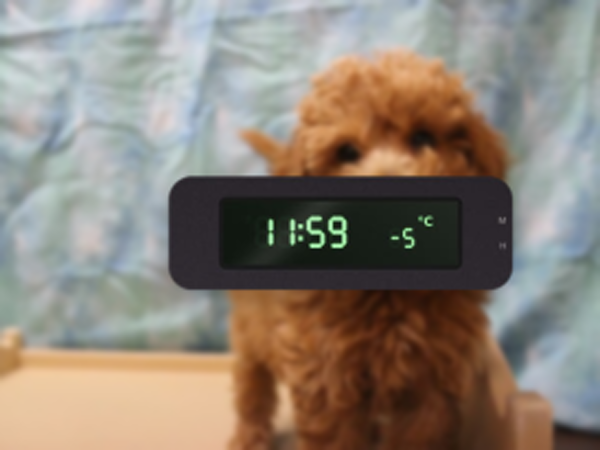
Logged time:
11h59
